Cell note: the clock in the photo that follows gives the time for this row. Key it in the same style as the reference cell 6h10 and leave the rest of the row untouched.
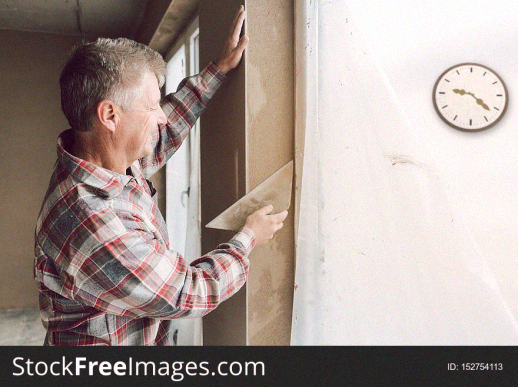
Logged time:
9h22
